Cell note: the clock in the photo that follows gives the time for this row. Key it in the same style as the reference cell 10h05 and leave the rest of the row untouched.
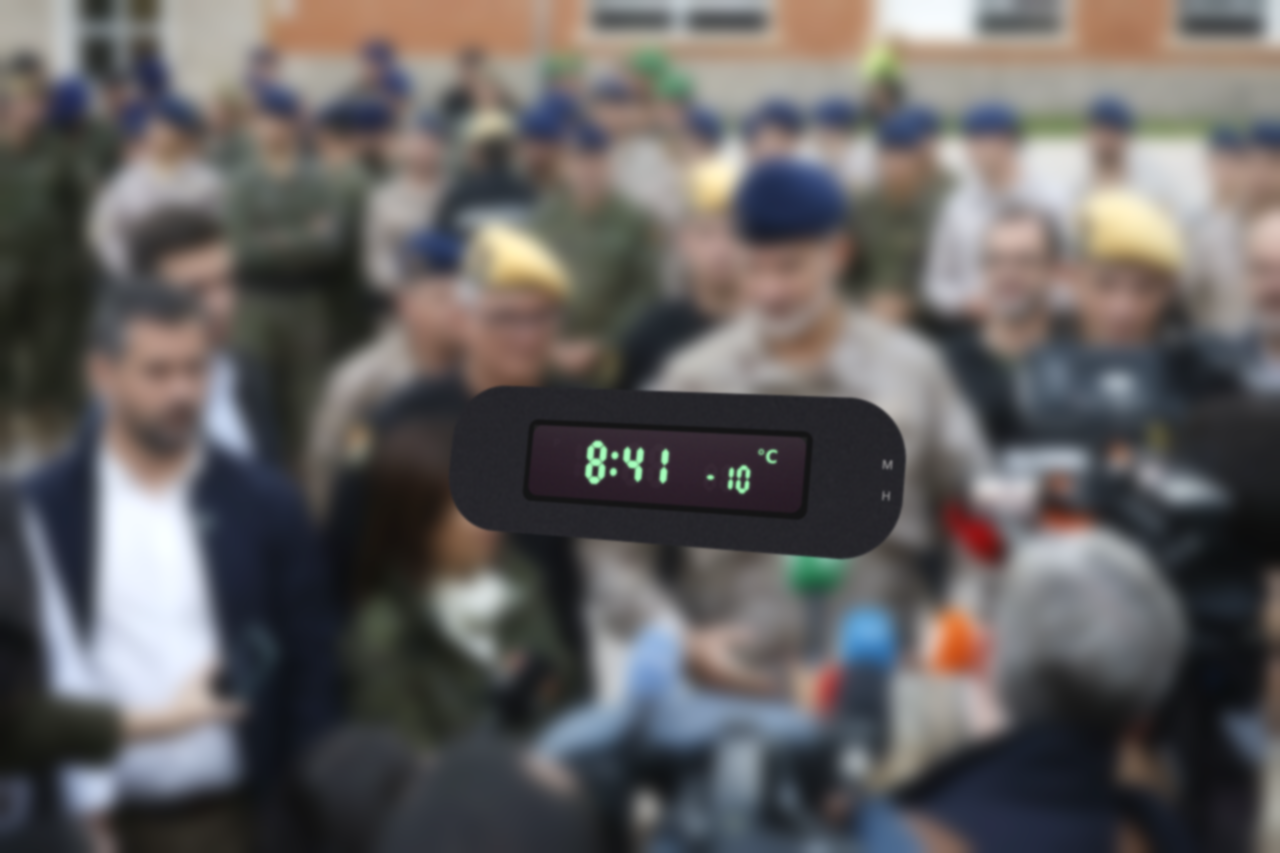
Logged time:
8h41
